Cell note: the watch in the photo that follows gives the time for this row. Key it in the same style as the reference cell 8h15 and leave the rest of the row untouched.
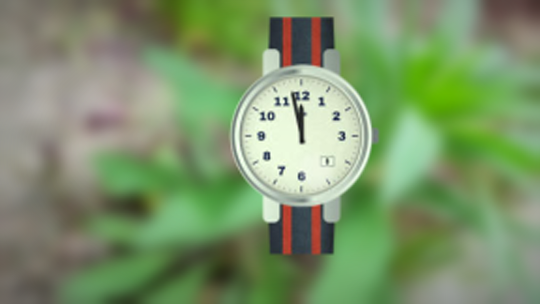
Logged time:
11h58
